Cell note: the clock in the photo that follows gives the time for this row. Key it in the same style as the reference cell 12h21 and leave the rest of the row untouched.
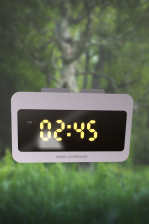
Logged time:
2h45
